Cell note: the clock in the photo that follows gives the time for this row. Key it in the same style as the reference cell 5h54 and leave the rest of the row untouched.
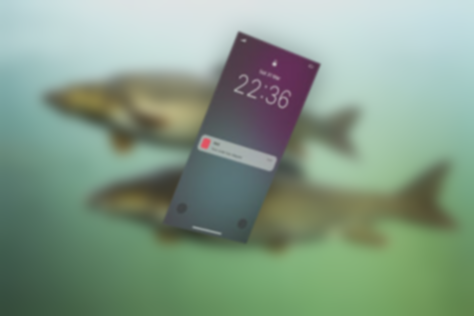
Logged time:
22h36
